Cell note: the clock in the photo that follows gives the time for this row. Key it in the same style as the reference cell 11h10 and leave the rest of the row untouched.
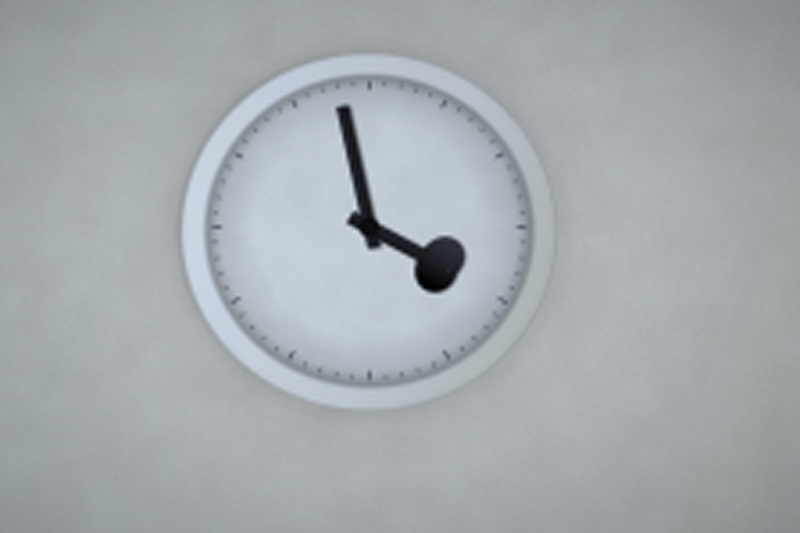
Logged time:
3h58
